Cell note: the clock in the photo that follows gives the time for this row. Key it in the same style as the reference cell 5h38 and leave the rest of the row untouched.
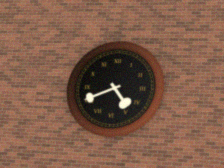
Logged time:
4h41
